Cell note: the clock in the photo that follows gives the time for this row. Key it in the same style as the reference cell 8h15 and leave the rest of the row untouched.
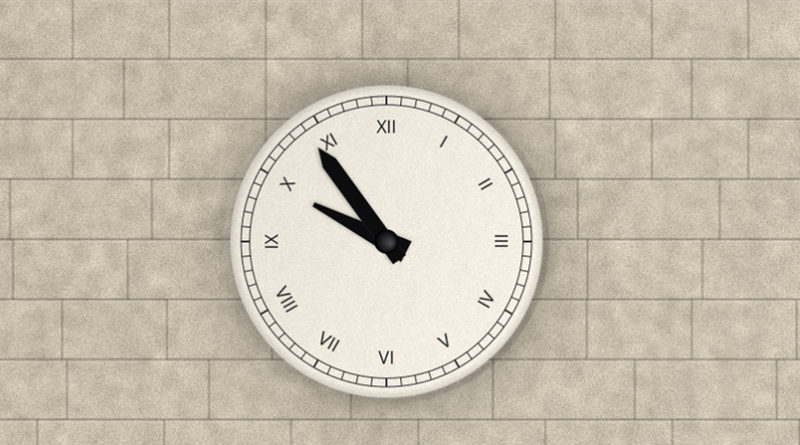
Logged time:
9h54
